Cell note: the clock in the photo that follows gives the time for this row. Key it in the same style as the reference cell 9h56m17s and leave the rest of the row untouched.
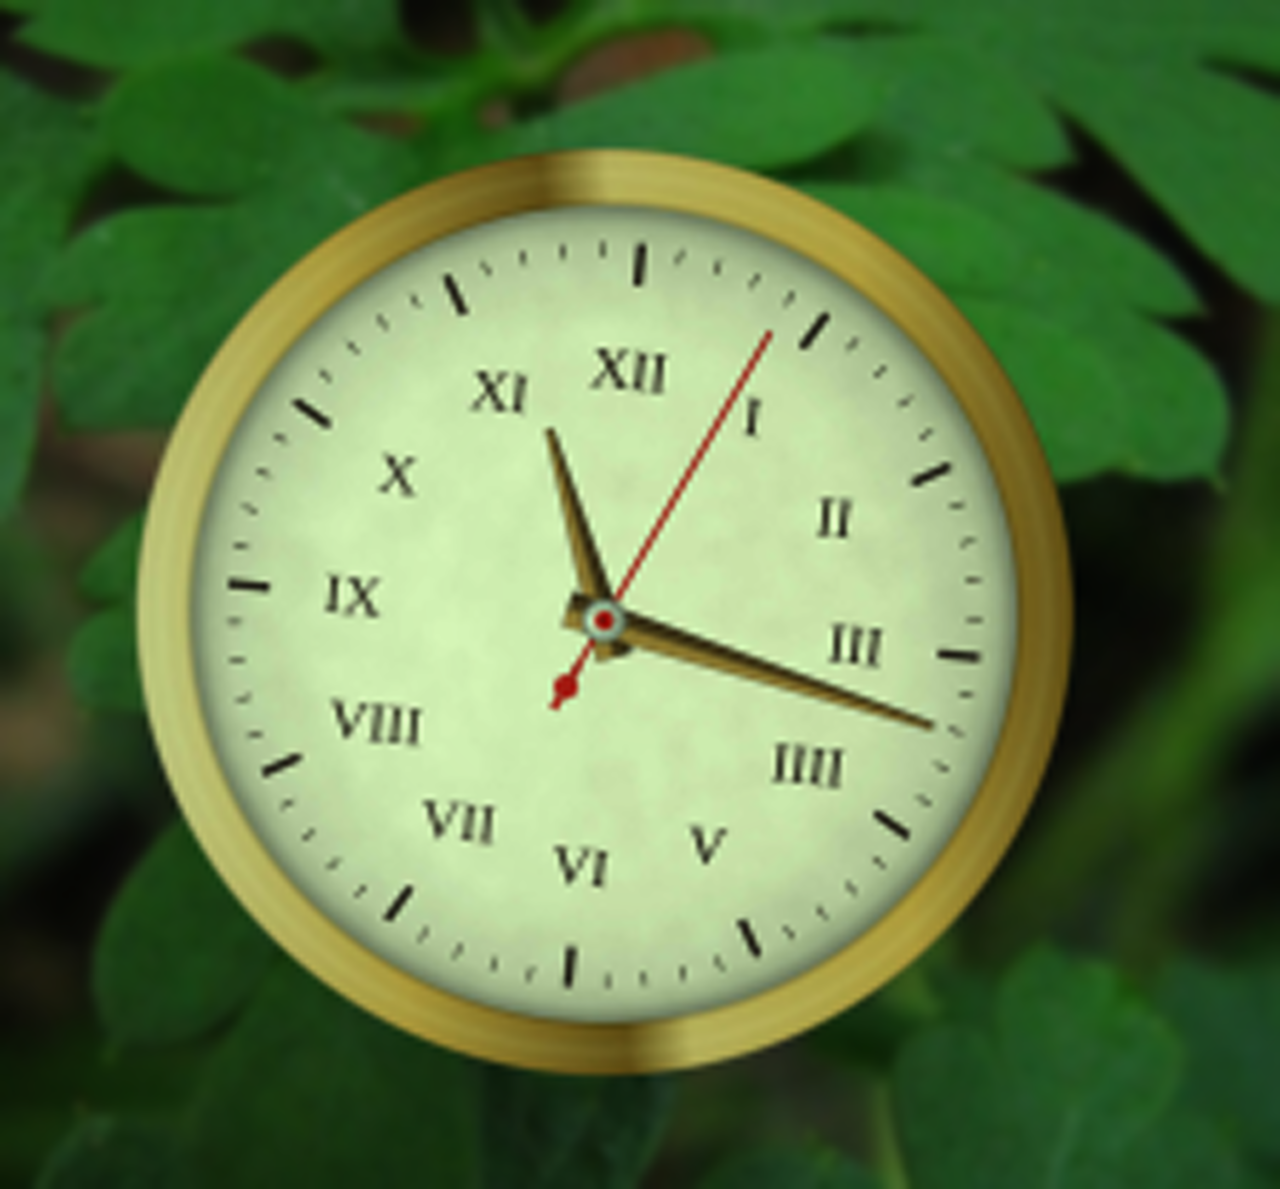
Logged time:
11h17m04s
